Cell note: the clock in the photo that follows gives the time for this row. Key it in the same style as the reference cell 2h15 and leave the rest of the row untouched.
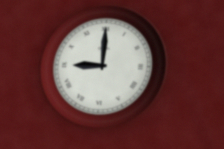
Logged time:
9h00
